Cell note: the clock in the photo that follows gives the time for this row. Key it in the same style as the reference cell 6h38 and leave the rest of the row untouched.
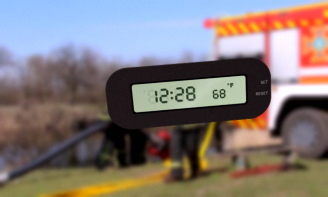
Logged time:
12h28
